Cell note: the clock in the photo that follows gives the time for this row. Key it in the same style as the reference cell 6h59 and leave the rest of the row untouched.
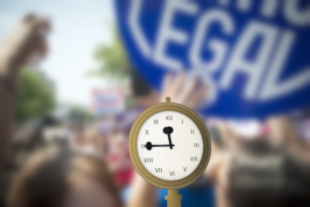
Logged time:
11h45
